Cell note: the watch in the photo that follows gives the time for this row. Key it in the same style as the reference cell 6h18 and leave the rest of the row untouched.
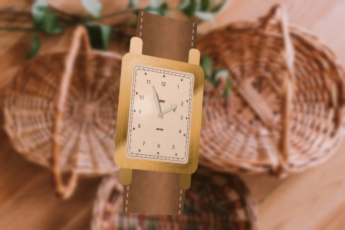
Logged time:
1h56
